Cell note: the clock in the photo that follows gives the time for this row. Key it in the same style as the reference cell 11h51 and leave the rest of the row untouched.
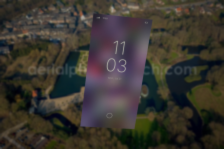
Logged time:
11h03
